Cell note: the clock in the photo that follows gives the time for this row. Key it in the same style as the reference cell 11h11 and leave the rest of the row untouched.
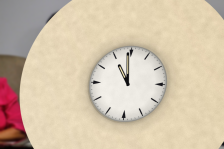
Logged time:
10h59
